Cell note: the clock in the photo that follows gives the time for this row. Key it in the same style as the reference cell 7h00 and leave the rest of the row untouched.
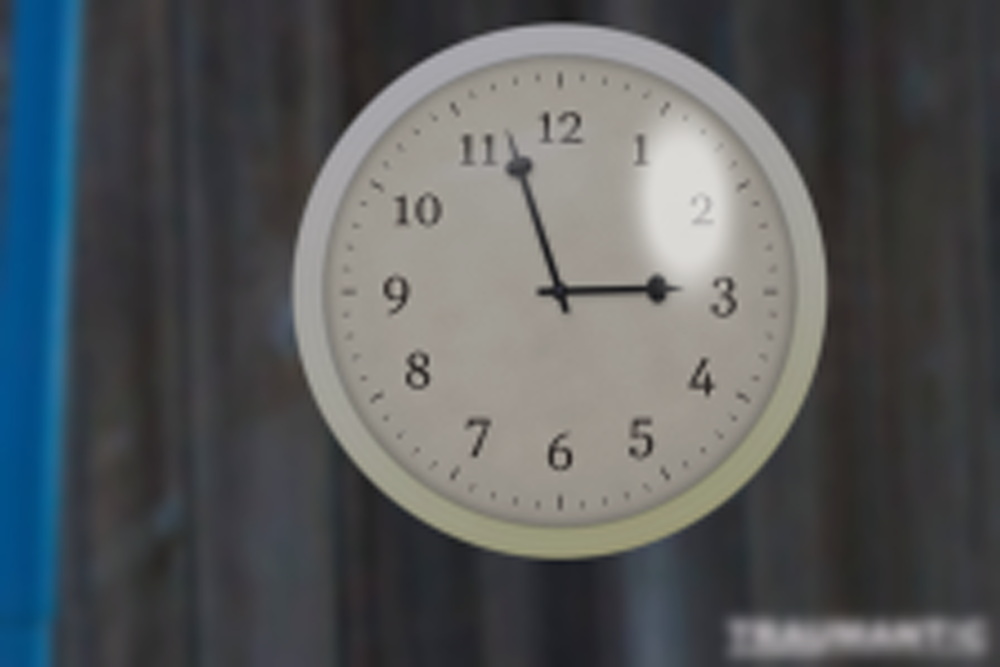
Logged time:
2h57
